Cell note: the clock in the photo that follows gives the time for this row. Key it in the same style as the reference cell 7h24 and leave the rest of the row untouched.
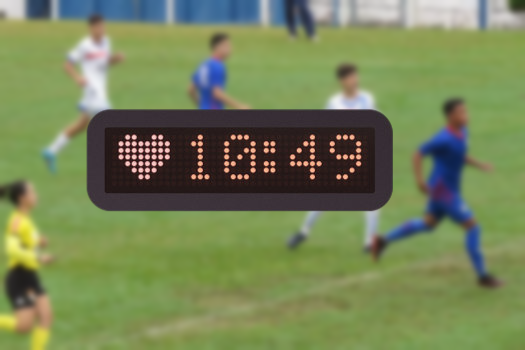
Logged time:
10h49
